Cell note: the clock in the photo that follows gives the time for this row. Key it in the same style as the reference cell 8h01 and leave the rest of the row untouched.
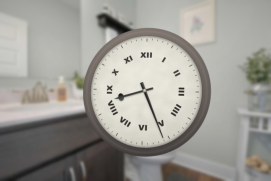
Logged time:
8h26
